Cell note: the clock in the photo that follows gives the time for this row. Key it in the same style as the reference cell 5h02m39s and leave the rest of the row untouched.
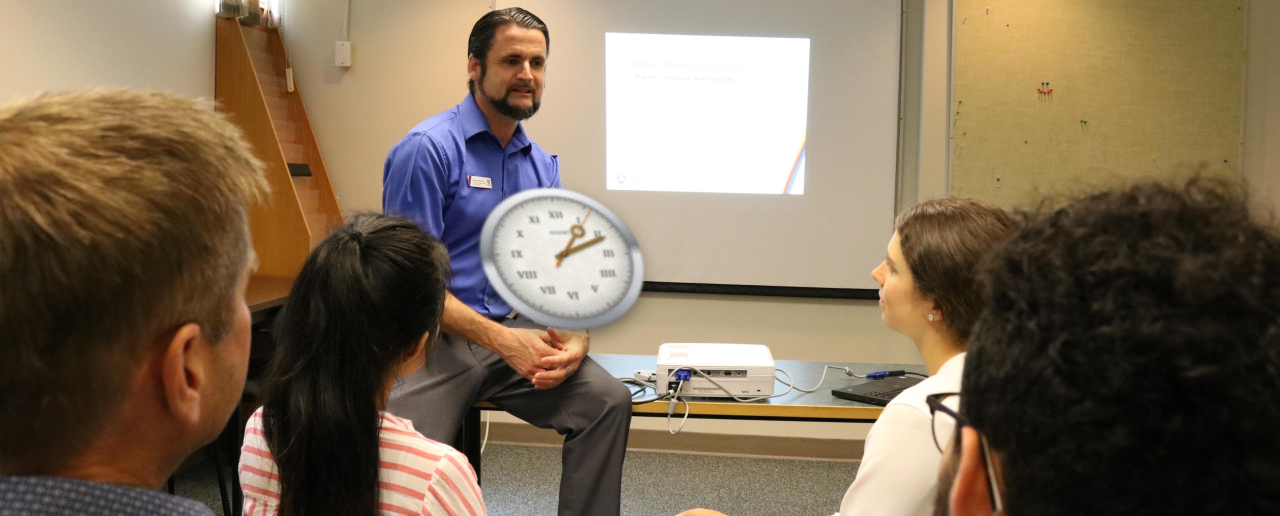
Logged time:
1h11m06s
